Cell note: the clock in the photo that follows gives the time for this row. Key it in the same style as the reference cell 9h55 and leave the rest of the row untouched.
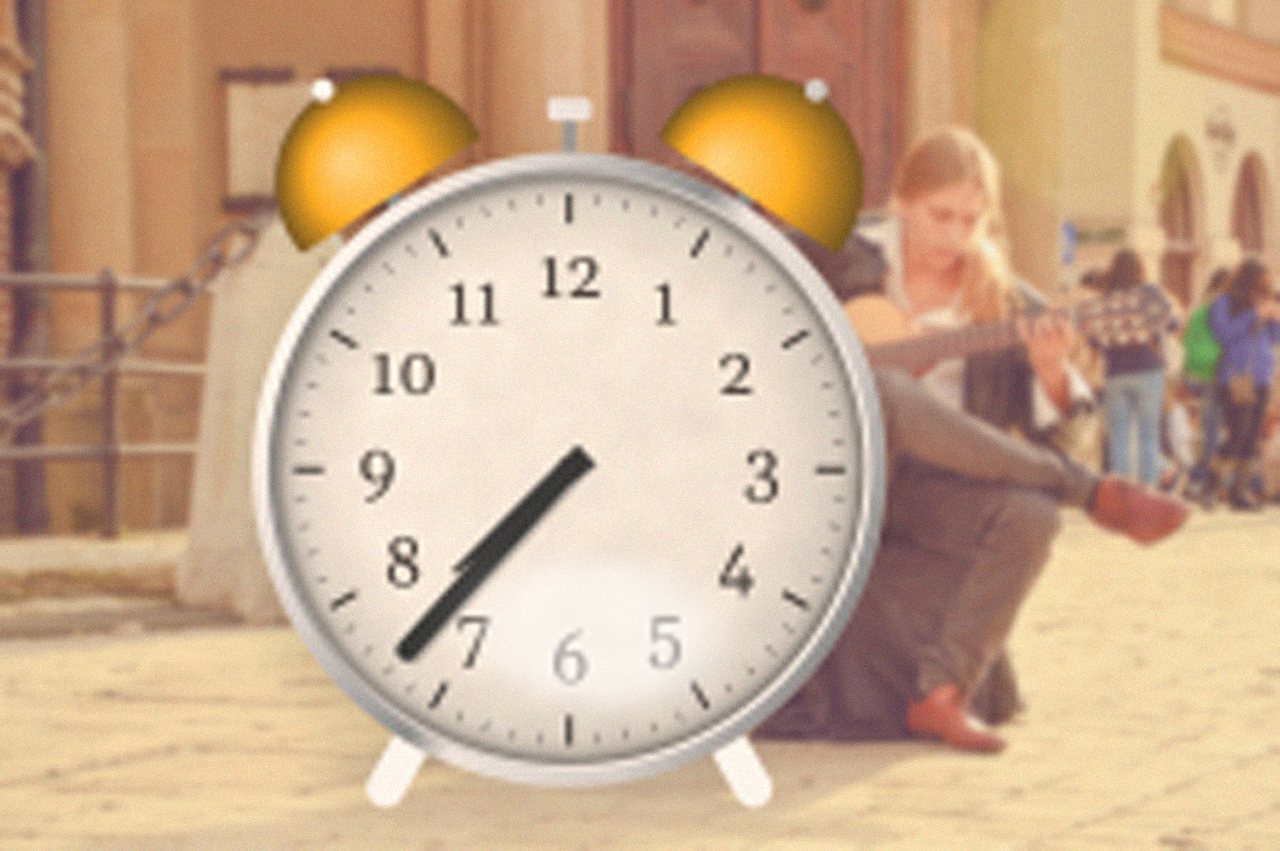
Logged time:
7h37
